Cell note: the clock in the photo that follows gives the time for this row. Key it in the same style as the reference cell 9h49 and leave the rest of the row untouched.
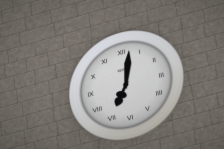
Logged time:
7h02
